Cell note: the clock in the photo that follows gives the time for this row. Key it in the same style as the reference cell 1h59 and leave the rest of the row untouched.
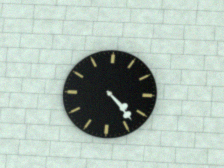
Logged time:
4h23
